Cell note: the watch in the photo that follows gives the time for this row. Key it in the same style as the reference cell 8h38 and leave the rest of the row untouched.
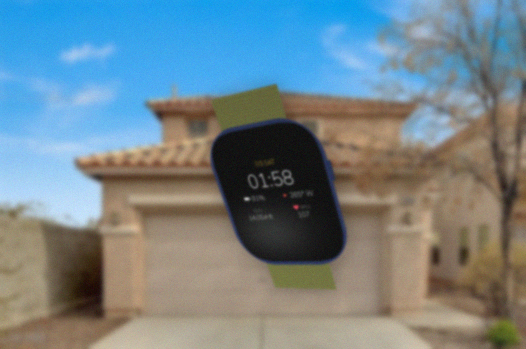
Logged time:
1h58
